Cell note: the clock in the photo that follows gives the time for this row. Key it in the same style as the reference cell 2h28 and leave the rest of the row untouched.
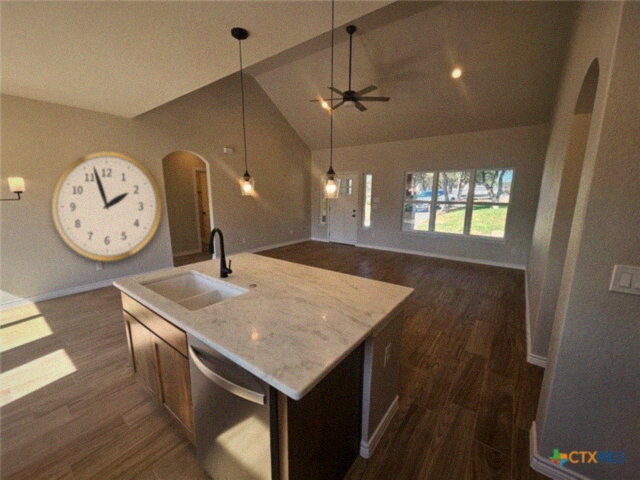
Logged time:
1h57
